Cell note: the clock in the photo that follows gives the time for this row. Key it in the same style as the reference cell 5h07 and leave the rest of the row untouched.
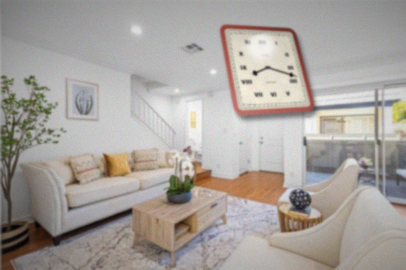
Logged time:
8h18
